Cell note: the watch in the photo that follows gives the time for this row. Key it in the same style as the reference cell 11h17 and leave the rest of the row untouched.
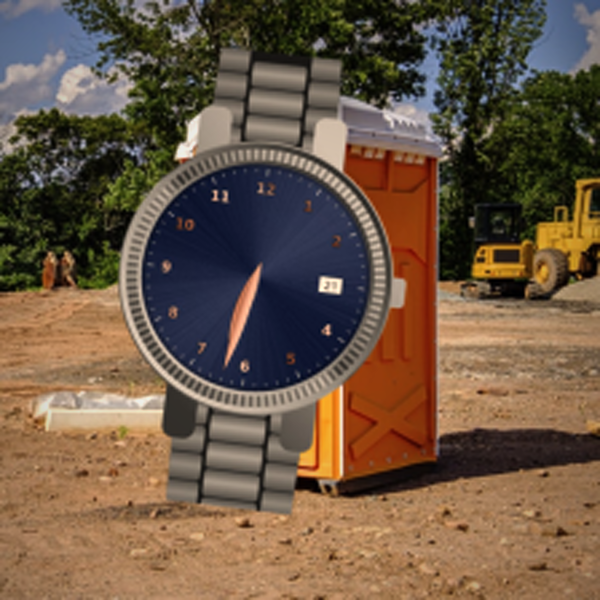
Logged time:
6h32
